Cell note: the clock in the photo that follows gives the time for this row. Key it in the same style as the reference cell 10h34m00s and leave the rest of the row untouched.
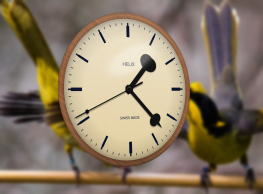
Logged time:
1h22m41s
